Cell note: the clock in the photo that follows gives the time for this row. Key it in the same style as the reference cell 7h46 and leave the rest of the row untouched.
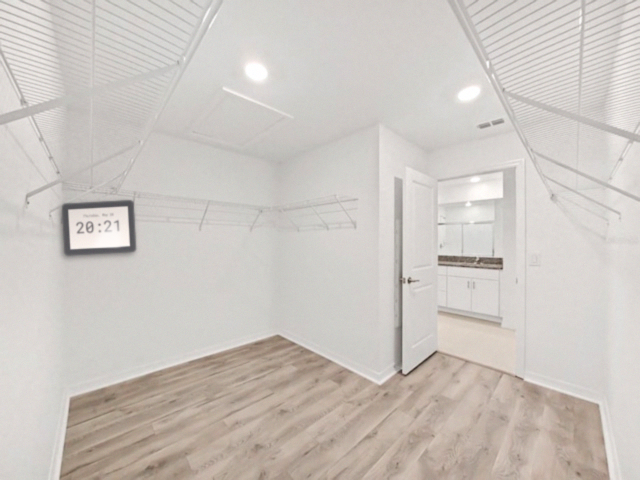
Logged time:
20h21
